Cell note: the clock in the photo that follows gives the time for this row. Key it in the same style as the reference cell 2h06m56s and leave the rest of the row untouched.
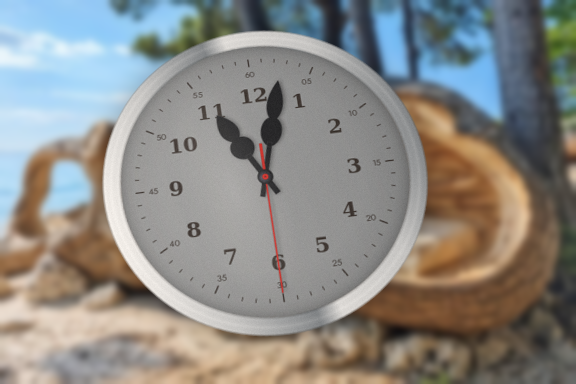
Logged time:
11h02m30s
